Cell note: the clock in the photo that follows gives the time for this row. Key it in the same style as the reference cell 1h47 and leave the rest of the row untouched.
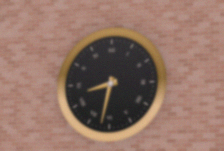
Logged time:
8h32
